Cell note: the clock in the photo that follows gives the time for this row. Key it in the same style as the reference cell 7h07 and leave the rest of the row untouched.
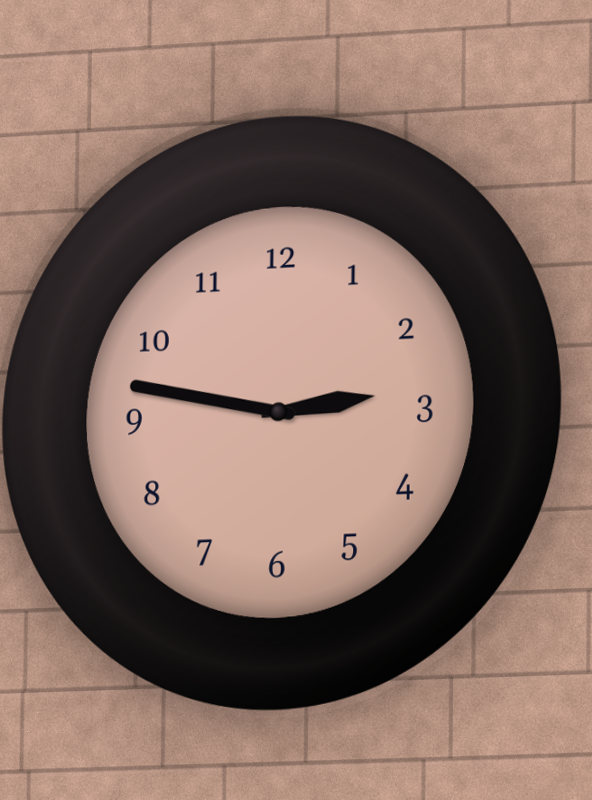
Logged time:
2h47
